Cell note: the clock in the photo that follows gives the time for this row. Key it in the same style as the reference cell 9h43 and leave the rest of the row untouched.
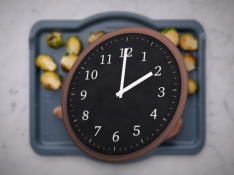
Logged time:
2h00
